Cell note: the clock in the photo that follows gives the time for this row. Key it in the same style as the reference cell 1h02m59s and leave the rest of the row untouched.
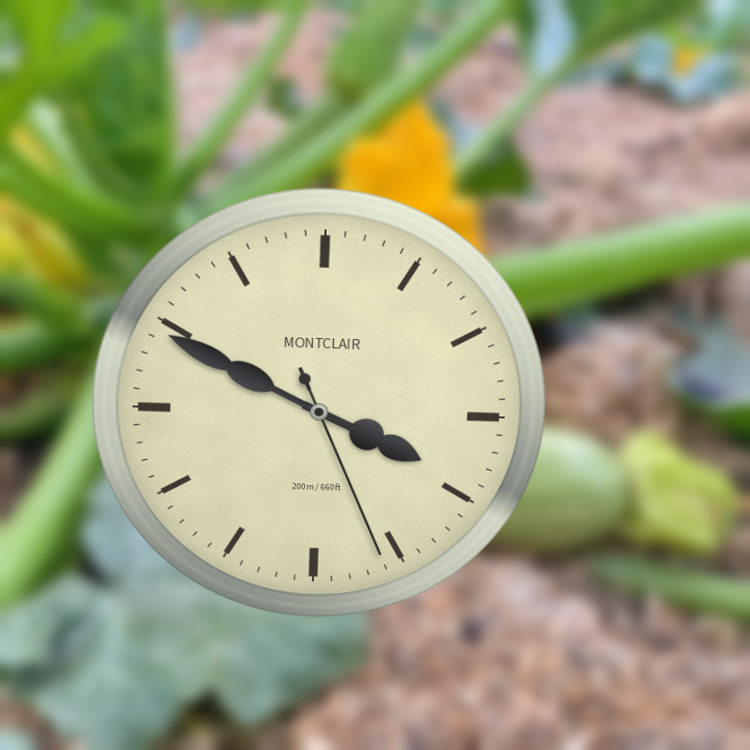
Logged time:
3h49m26s
